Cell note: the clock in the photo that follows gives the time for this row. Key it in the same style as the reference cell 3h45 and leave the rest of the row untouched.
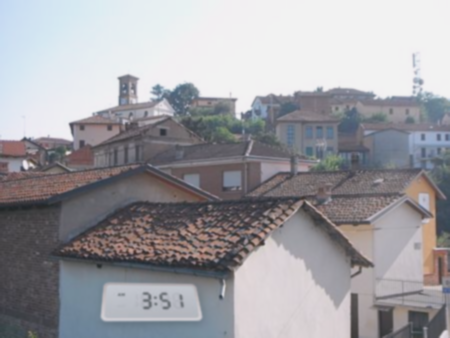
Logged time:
3h51
